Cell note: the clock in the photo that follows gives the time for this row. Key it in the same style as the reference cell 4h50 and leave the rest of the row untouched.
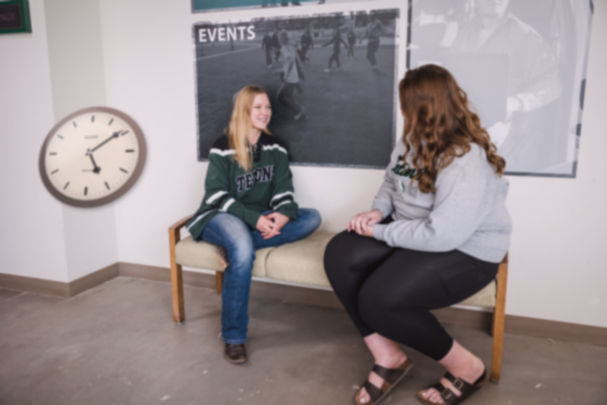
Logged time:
5h09
